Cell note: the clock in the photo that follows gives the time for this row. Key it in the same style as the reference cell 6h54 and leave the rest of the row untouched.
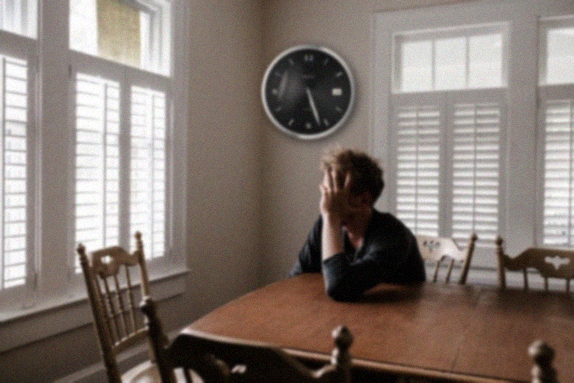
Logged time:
5h27
